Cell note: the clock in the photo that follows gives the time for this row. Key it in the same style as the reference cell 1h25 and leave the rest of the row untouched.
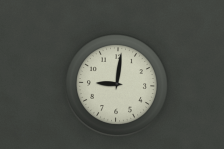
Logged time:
9h01
